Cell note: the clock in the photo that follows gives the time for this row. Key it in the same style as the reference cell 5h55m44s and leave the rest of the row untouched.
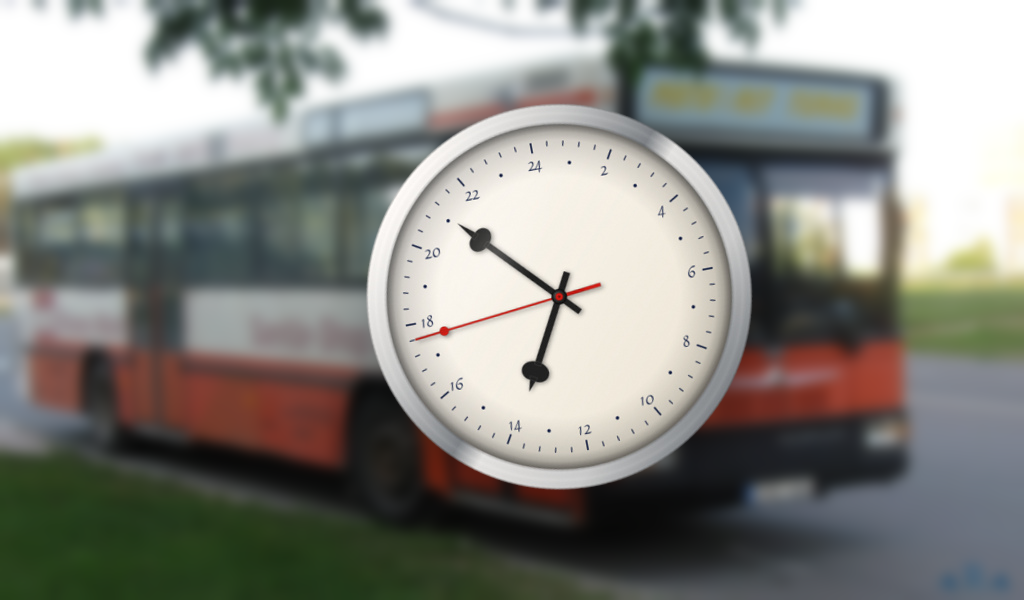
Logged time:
13h52m44s
